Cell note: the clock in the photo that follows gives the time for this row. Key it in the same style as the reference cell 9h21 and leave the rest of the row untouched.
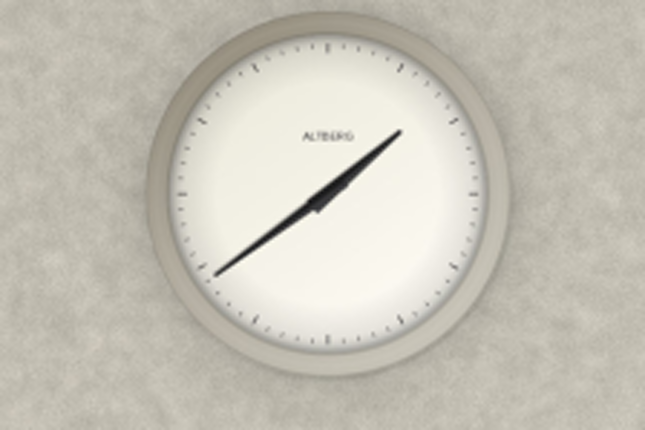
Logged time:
1h39
